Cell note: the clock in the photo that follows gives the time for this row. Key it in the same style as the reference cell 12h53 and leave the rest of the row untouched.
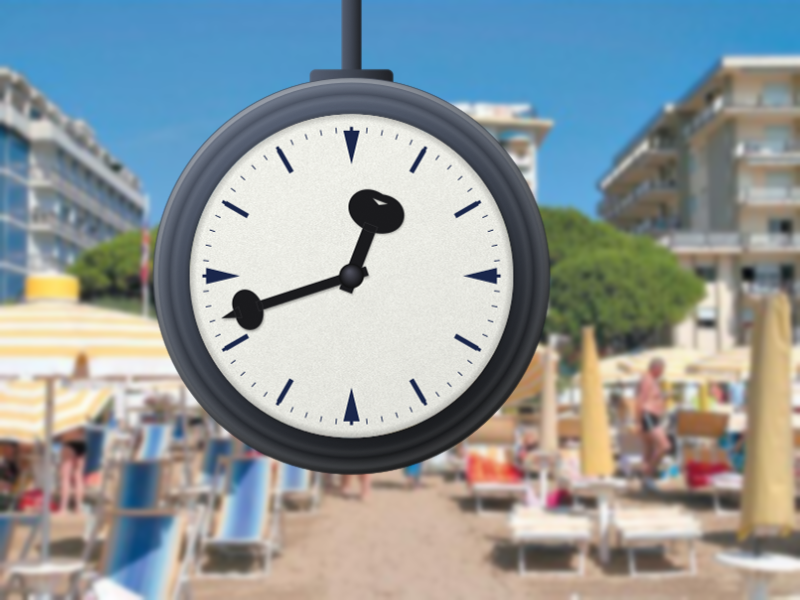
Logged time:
12h42
